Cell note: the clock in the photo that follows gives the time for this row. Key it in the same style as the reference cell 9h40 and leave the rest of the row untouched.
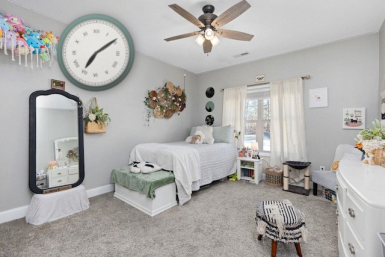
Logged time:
7h09
